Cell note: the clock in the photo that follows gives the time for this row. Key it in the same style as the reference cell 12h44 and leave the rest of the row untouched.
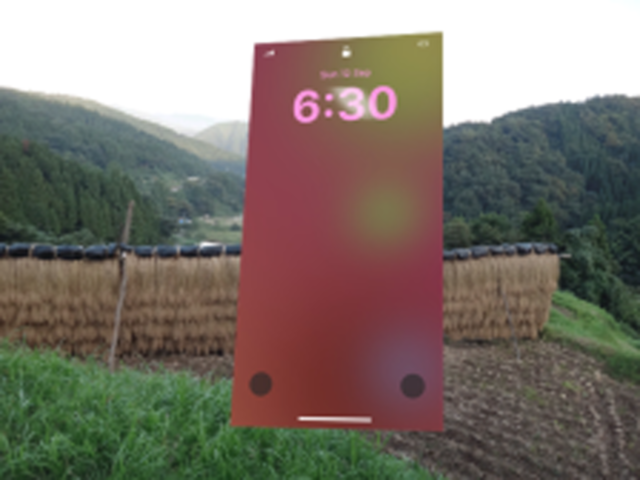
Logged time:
6h30
